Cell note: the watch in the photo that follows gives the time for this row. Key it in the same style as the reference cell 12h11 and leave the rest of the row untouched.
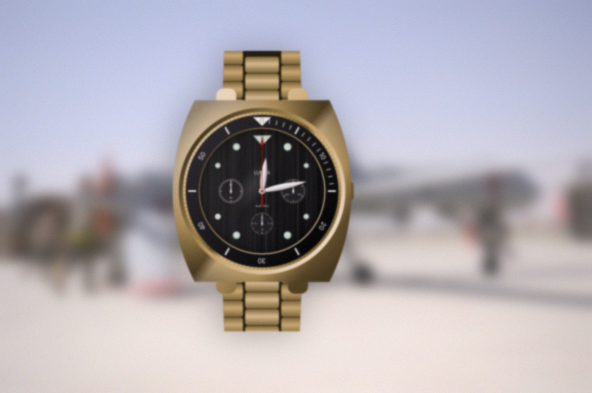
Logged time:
12h13
